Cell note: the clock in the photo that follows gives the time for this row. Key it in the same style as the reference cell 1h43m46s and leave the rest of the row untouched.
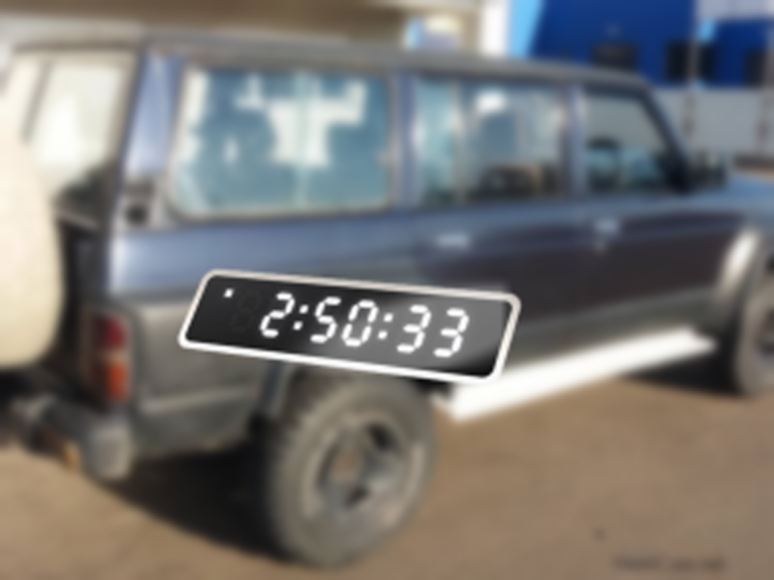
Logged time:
2h50m33s
